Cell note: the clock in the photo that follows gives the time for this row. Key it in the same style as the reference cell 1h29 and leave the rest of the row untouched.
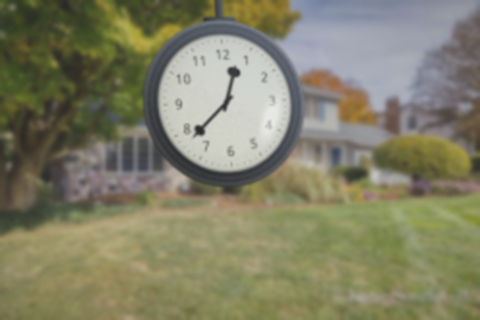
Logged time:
12h38
